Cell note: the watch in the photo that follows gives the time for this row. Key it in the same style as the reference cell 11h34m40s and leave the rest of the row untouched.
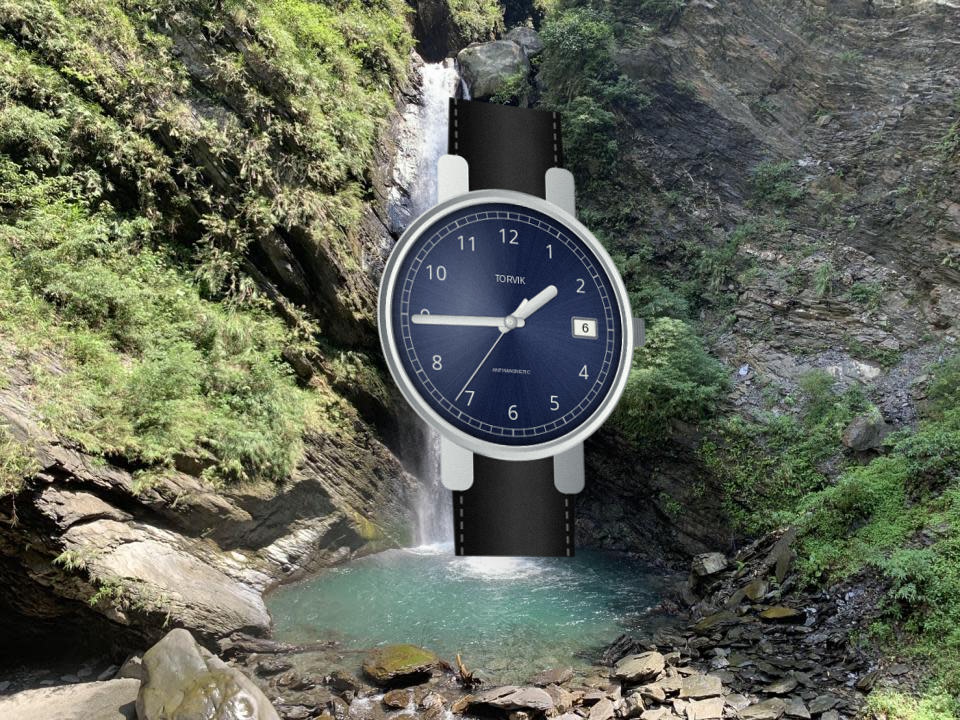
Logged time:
1h44m36s
